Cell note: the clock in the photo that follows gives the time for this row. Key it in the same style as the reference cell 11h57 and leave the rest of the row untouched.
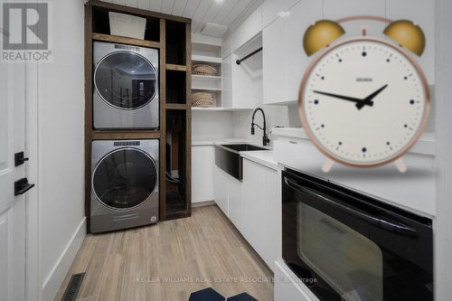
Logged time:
1h47
